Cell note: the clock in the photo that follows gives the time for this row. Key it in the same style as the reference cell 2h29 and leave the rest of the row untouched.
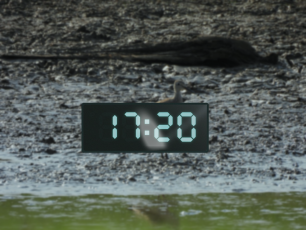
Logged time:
17h20
